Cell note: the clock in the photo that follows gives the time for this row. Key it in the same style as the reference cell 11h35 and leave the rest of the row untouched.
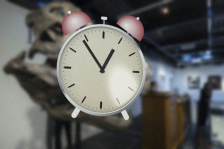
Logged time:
12h54
